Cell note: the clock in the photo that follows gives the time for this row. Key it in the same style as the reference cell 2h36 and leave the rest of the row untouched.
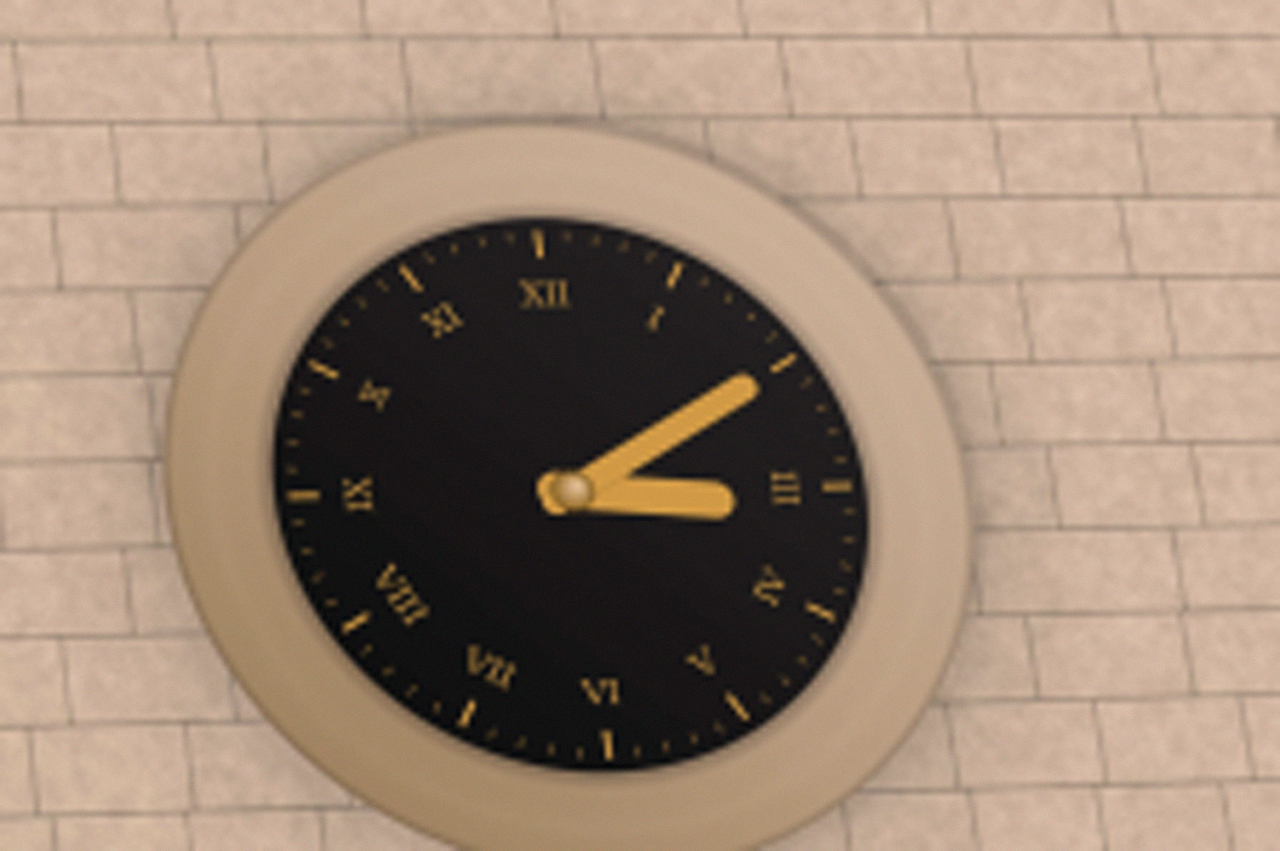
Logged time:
3h10
